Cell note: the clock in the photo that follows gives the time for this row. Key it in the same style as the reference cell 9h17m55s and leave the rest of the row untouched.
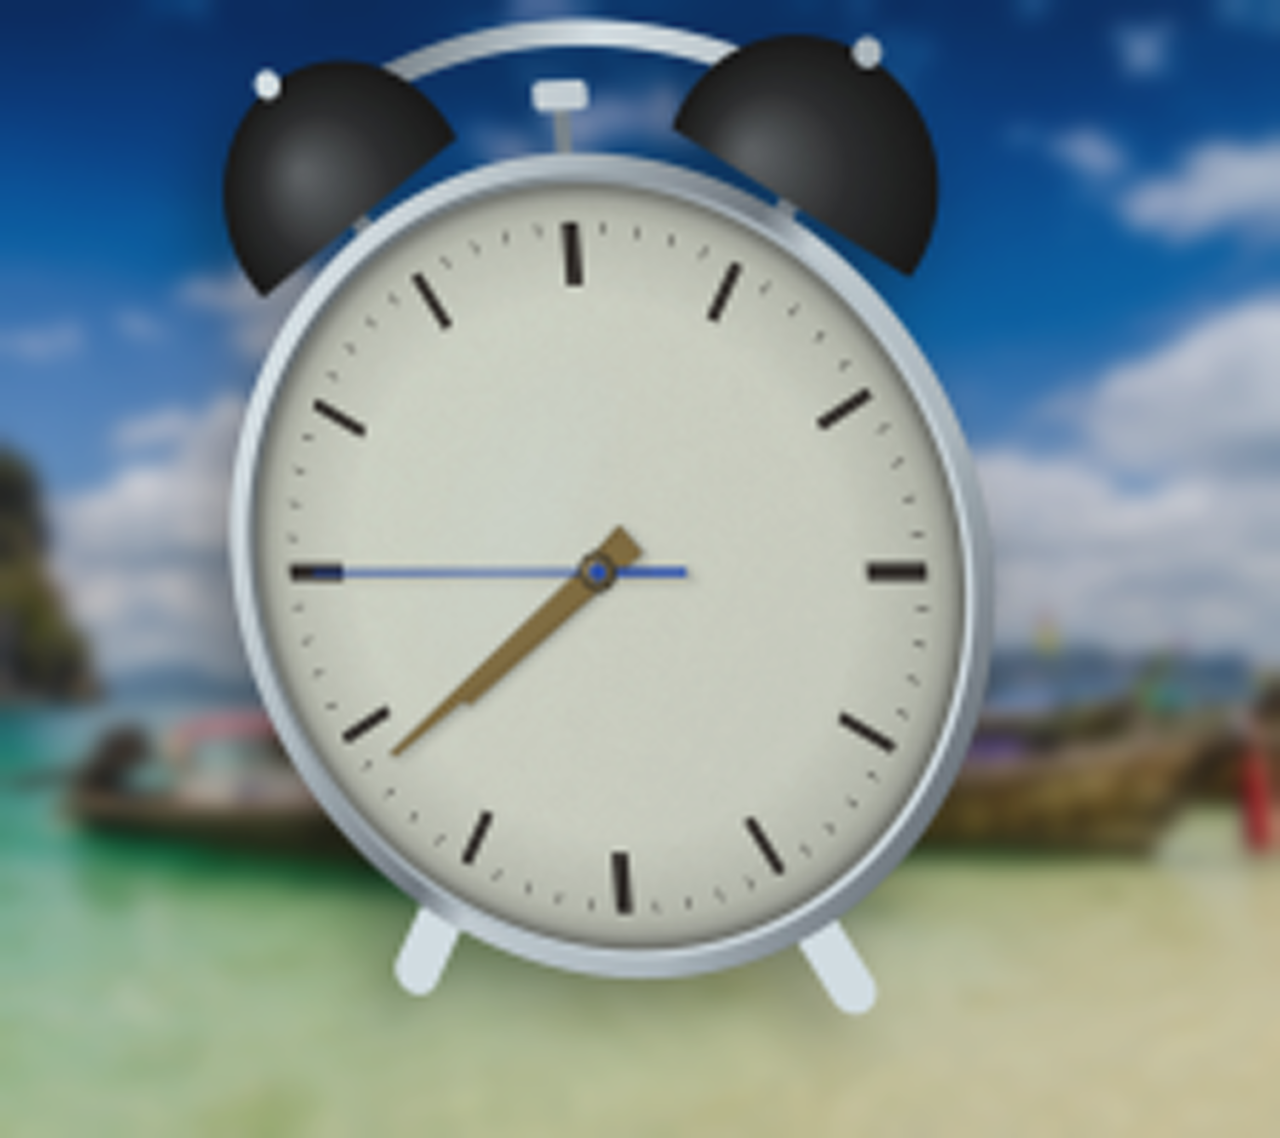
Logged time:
7h38m45s
